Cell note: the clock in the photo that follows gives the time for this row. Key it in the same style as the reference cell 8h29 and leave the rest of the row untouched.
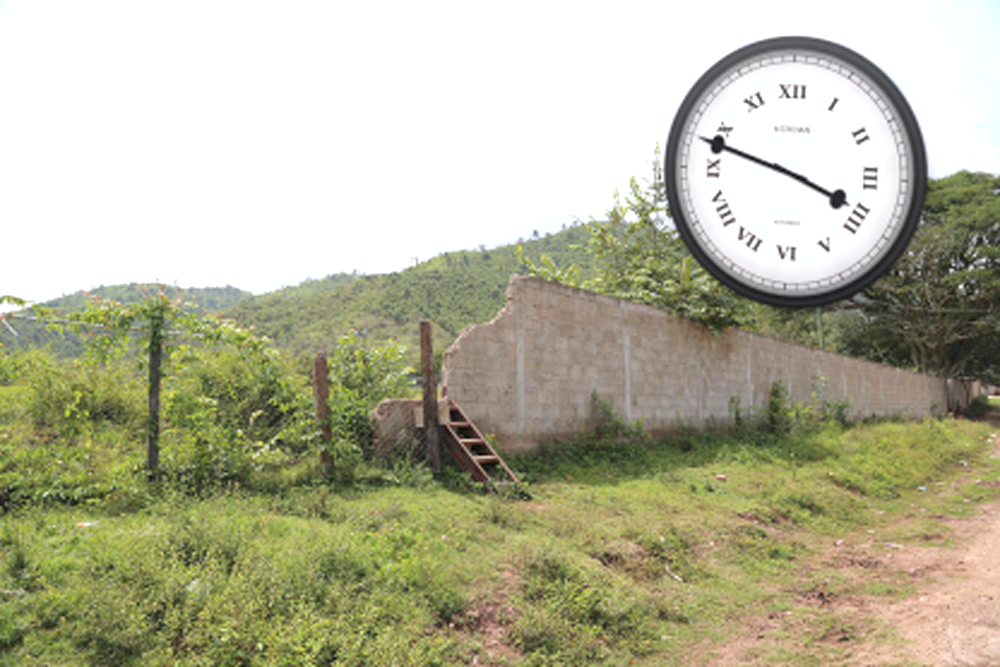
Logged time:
3h48
